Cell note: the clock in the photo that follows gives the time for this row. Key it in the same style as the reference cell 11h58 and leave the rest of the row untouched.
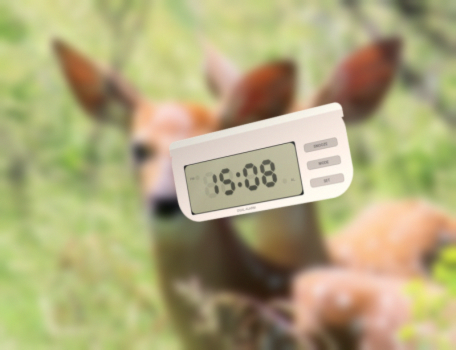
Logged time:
15h08
